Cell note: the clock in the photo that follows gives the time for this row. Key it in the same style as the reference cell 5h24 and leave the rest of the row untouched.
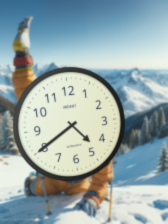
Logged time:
4h40
